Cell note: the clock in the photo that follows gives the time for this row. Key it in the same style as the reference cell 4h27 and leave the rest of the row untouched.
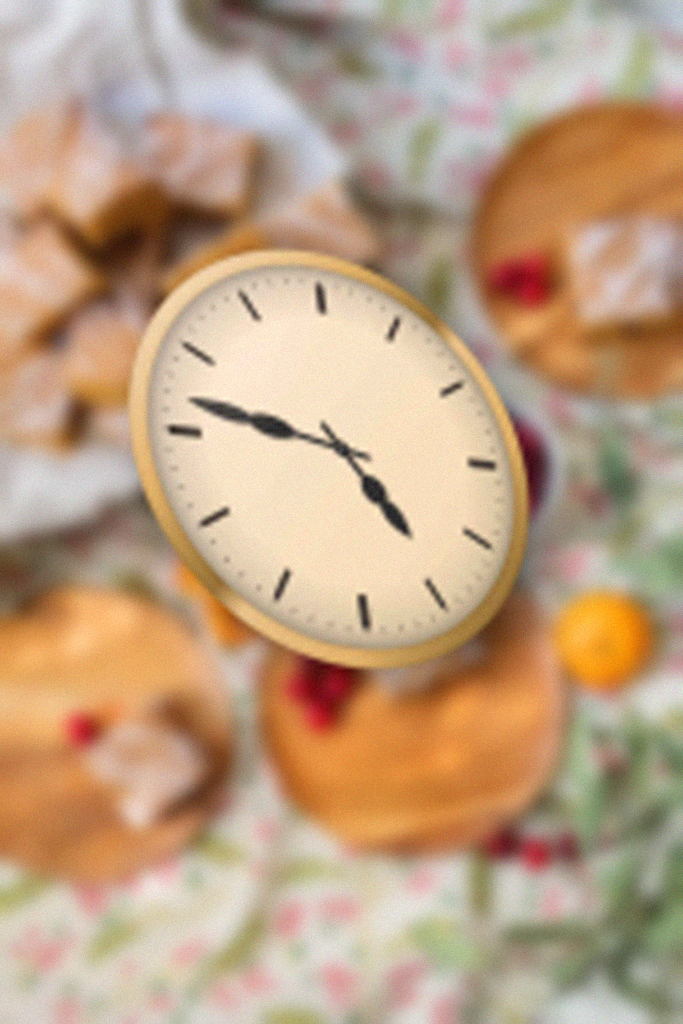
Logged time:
4h47
